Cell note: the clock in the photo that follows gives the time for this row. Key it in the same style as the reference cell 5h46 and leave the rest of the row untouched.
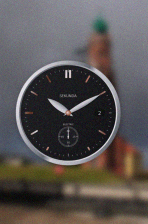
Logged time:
10h10
